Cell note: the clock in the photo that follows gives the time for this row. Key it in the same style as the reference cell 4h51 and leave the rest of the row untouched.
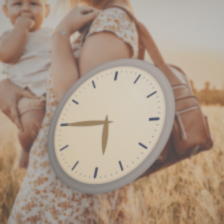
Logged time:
5h45
